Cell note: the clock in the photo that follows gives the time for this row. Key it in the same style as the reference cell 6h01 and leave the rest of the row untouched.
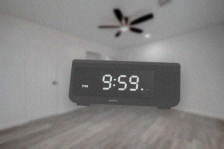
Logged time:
9h59
